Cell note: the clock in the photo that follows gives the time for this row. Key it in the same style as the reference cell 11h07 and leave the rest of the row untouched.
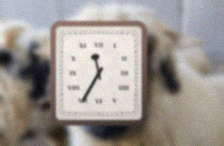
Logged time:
11h35
